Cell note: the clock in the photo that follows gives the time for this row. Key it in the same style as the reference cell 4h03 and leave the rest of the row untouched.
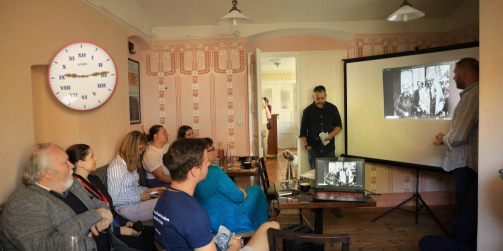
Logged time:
9h14
